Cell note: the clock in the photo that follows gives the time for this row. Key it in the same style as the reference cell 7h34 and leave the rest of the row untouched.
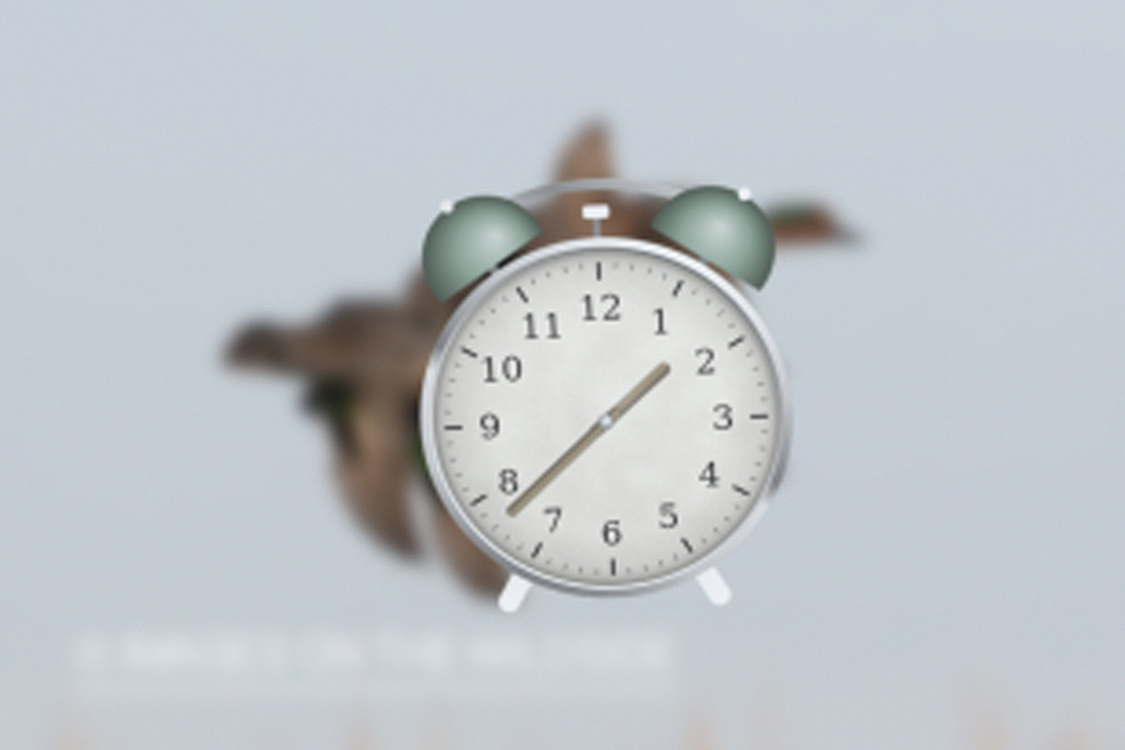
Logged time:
1h38
